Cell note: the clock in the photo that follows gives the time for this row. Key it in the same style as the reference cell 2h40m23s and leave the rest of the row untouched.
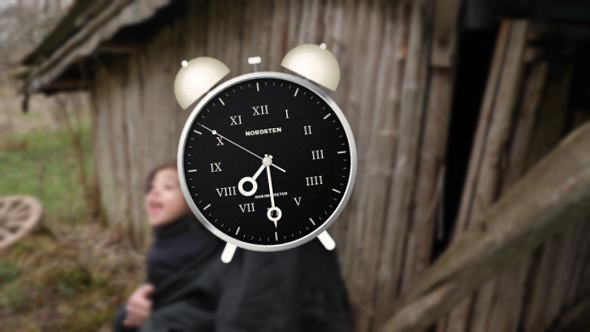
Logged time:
7h29m51s
